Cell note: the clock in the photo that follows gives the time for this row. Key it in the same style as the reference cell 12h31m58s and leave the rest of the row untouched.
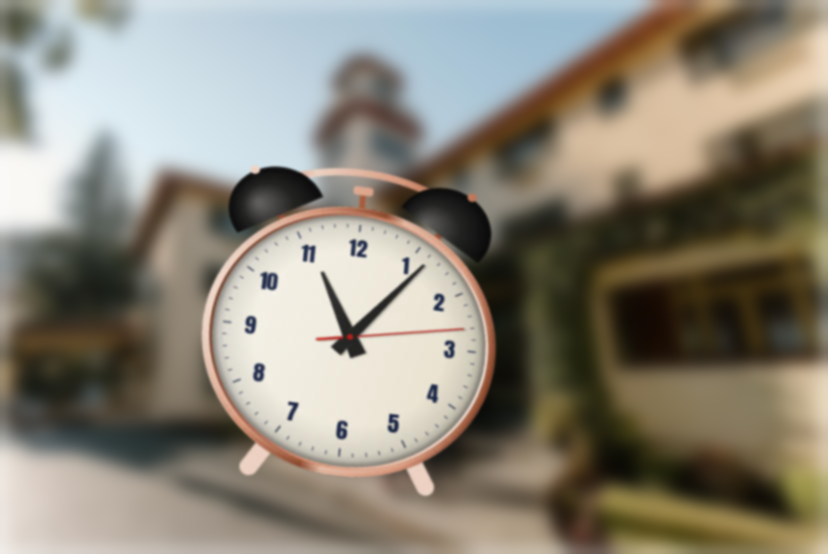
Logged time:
11h06m13s
